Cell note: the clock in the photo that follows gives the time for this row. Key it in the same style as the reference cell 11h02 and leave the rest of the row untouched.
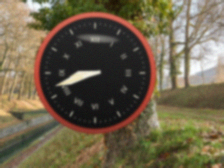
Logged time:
8h42
